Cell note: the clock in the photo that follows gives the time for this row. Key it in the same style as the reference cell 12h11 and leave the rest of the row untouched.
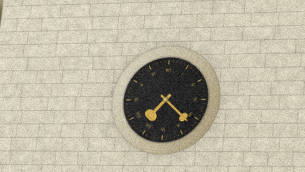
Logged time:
7h22
